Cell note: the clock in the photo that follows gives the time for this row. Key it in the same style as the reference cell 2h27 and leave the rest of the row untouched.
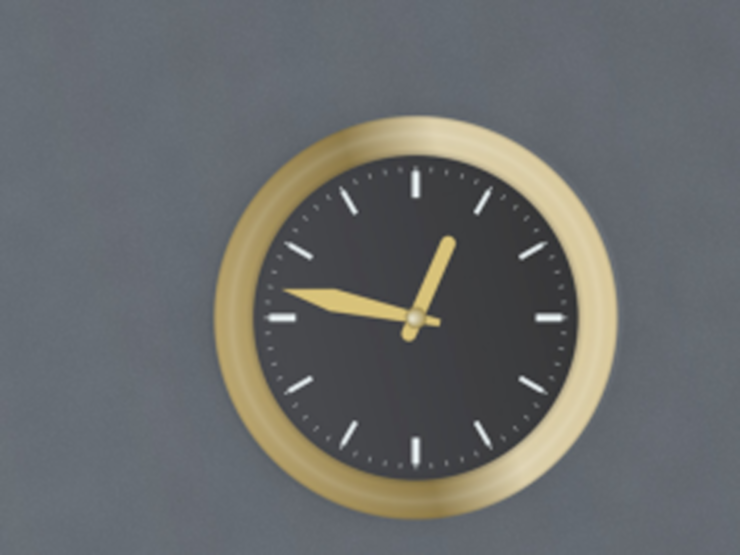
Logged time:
12h47
